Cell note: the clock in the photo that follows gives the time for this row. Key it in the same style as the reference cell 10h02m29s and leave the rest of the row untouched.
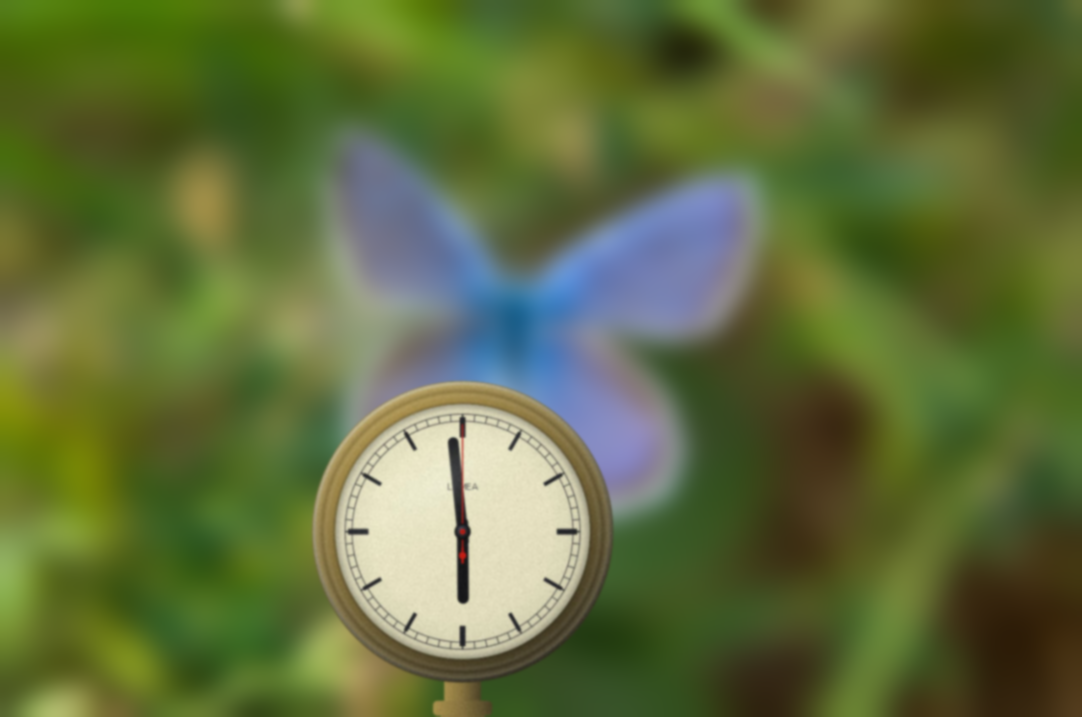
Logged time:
5h59m00s
